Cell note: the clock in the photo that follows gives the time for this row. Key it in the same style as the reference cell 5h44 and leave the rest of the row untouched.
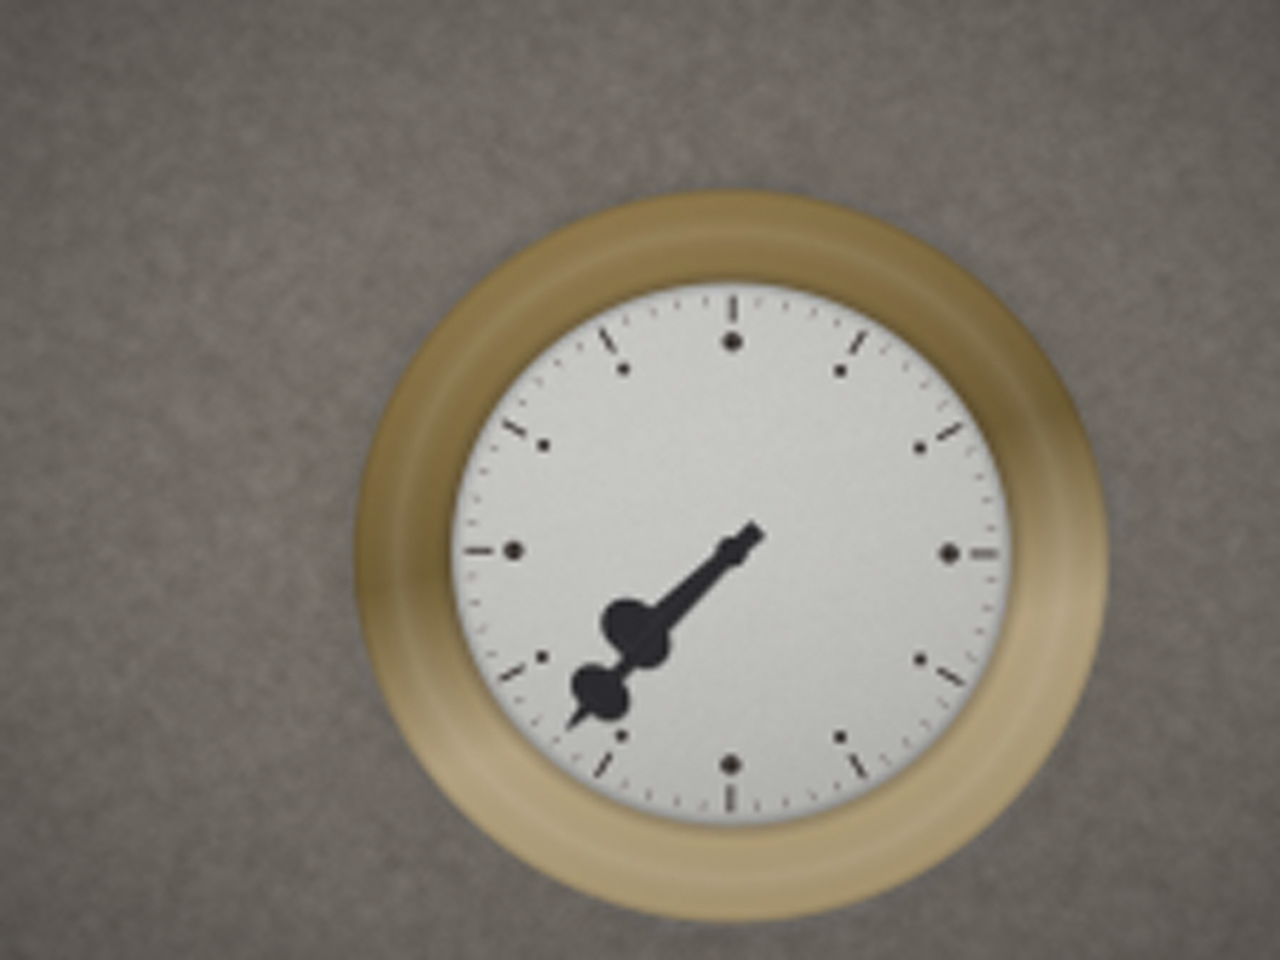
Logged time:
7h37
